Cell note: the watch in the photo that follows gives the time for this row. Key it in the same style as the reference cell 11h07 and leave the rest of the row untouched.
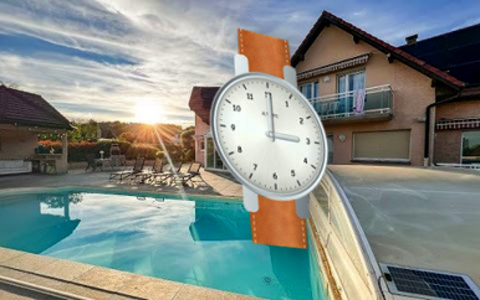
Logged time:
3h00
